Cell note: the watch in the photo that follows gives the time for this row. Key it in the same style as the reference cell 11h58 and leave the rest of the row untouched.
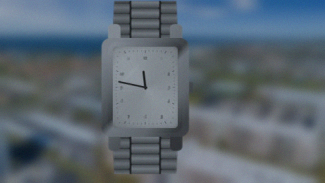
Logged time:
11h47
